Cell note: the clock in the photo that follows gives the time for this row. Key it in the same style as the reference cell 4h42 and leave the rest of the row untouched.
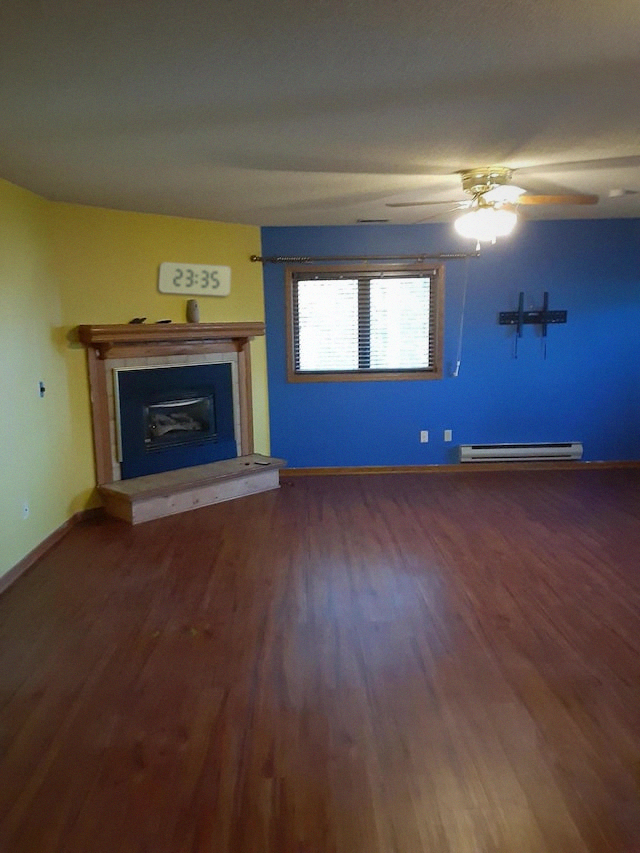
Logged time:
23h35
